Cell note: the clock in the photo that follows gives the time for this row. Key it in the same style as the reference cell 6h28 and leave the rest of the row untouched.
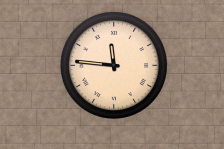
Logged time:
11h46
